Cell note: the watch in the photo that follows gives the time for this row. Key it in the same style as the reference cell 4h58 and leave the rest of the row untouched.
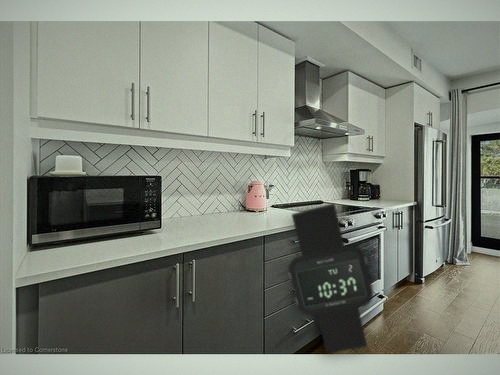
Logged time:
10h37
